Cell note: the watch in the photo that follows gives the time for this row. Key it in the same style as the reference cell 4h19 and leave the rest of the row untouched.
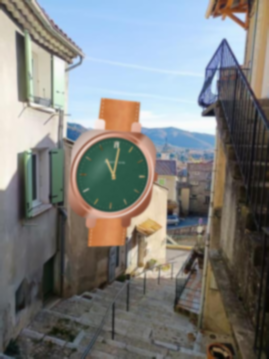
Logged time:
11h01
